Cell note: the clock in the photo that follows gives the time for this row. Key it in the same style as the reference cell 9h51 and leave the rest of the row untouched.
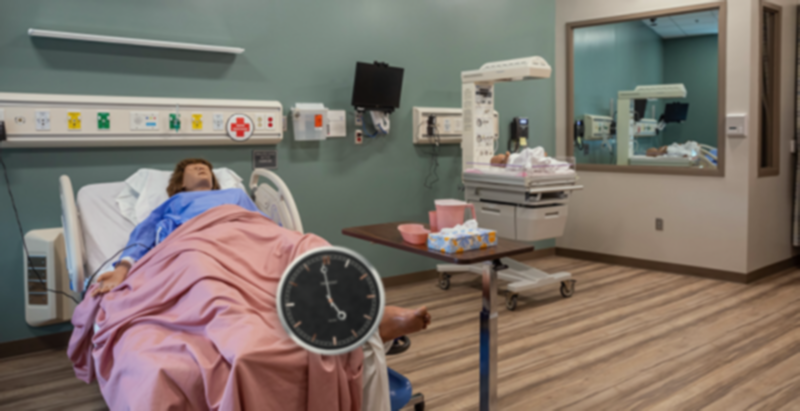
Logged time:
4h59
